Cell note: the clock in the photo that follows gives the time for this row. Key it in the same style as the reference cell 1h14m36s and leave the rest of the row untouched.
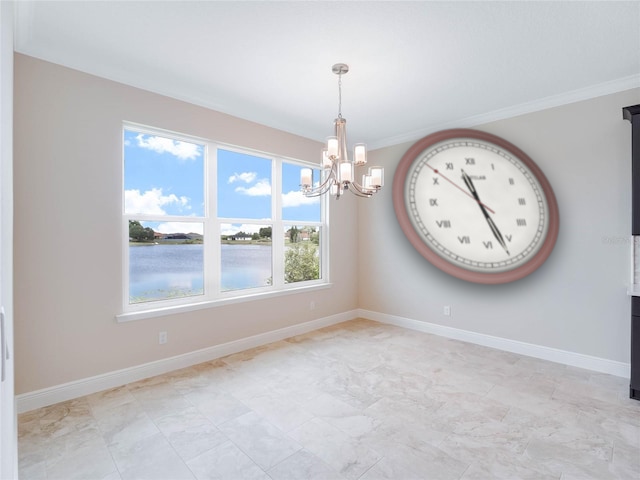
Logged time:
11h26m52s
